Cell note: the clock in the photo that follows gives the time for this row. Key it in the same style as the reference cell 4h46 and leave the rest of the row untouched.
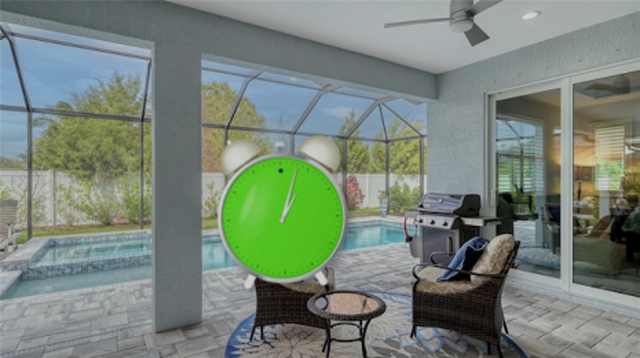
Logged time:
1h03
